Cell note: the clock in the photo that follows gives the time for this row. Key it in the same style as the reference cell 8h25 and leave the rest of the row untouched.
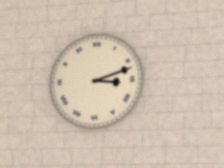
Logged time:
3h12
